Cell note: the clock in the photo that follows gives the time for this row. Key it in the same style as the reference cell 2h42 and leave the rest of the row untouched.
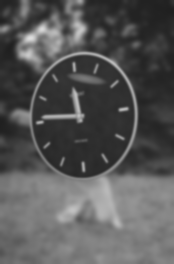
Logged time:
11h46
